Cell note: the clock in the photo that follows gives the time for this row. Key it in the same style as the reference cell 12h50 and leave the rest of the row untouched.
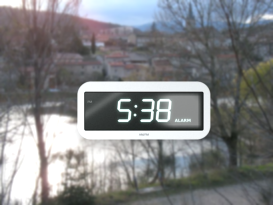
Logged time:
5h38
